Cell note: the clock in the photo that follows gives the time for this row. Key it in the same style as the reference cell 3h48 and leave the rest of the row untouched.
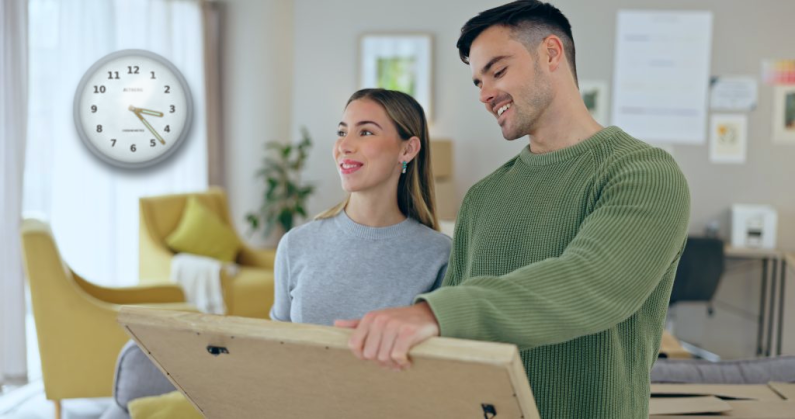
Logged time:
3h23
